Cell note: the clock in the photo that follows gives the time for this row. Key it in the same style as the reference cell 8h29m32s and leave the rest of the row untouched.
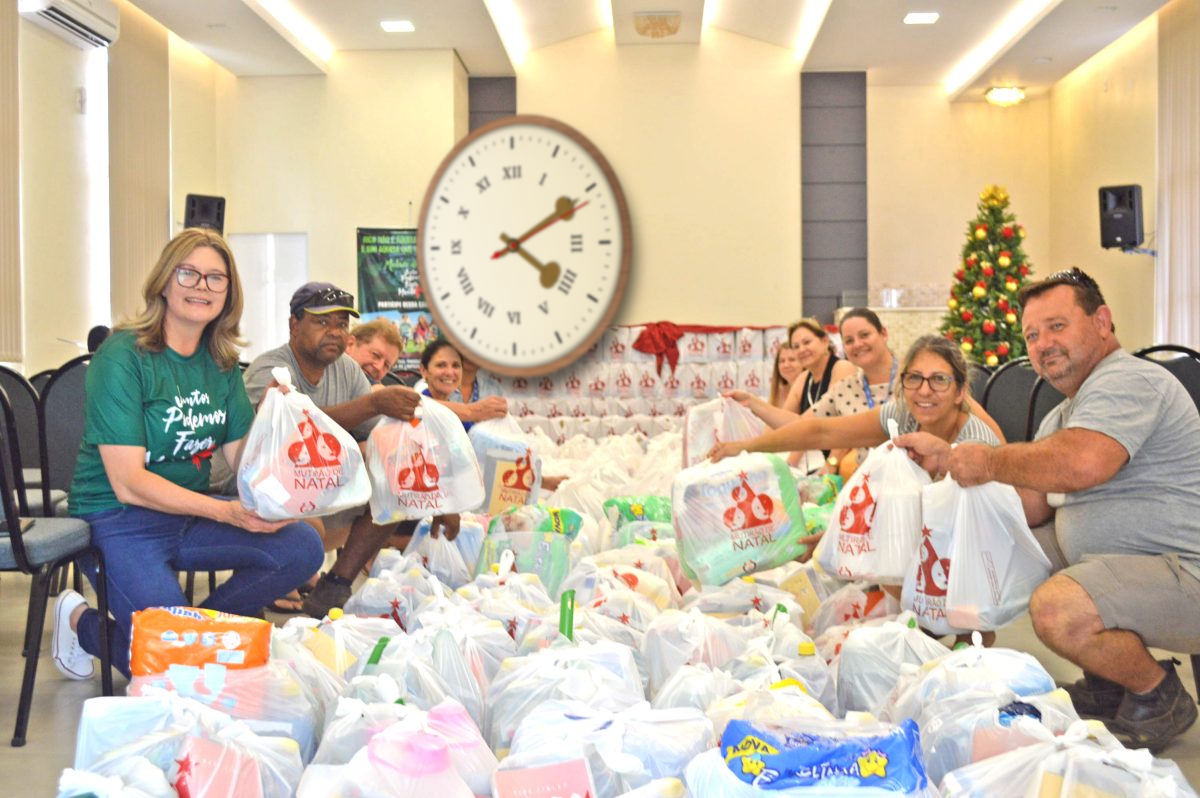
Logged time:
4h10m11s
